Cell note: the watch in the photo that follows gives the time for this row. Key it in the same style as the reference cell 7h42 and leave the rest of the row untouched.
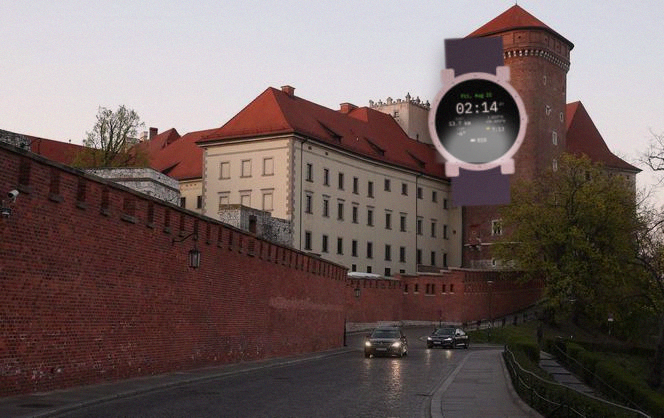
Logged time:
2h14
